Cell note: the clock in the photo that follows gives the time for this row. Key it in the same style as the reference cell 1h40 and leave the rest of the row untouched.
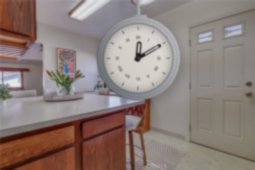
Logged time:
12h10
